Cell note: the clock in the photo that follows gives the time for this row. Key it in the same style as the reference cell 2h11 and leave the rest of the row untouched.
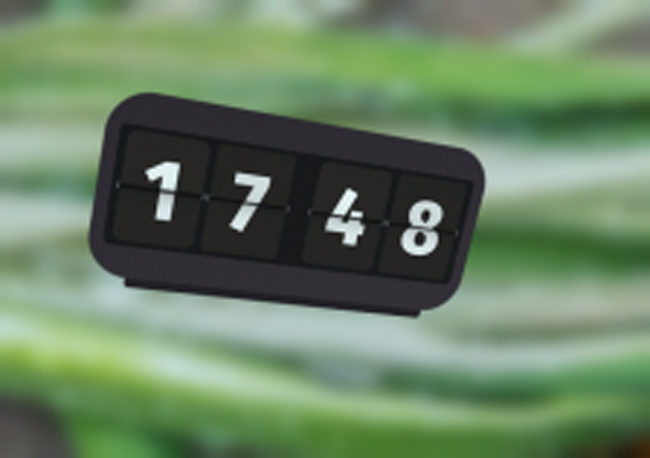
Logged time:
17h48
